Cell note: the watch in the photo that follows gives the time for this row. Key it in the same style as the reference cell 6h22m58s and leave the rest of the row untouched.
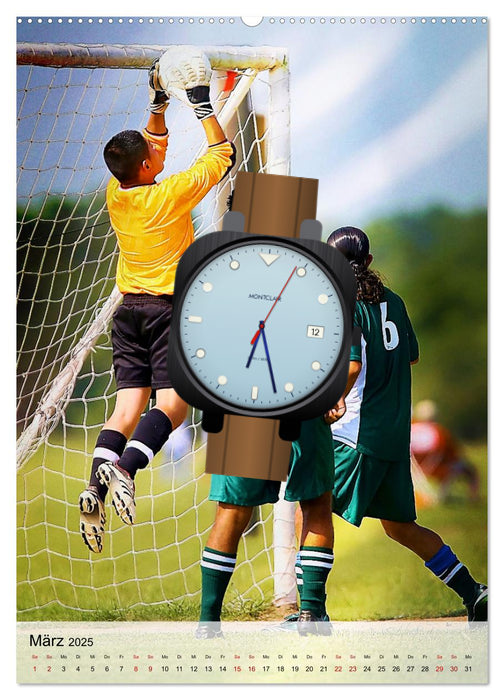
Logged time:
6h27m04s
